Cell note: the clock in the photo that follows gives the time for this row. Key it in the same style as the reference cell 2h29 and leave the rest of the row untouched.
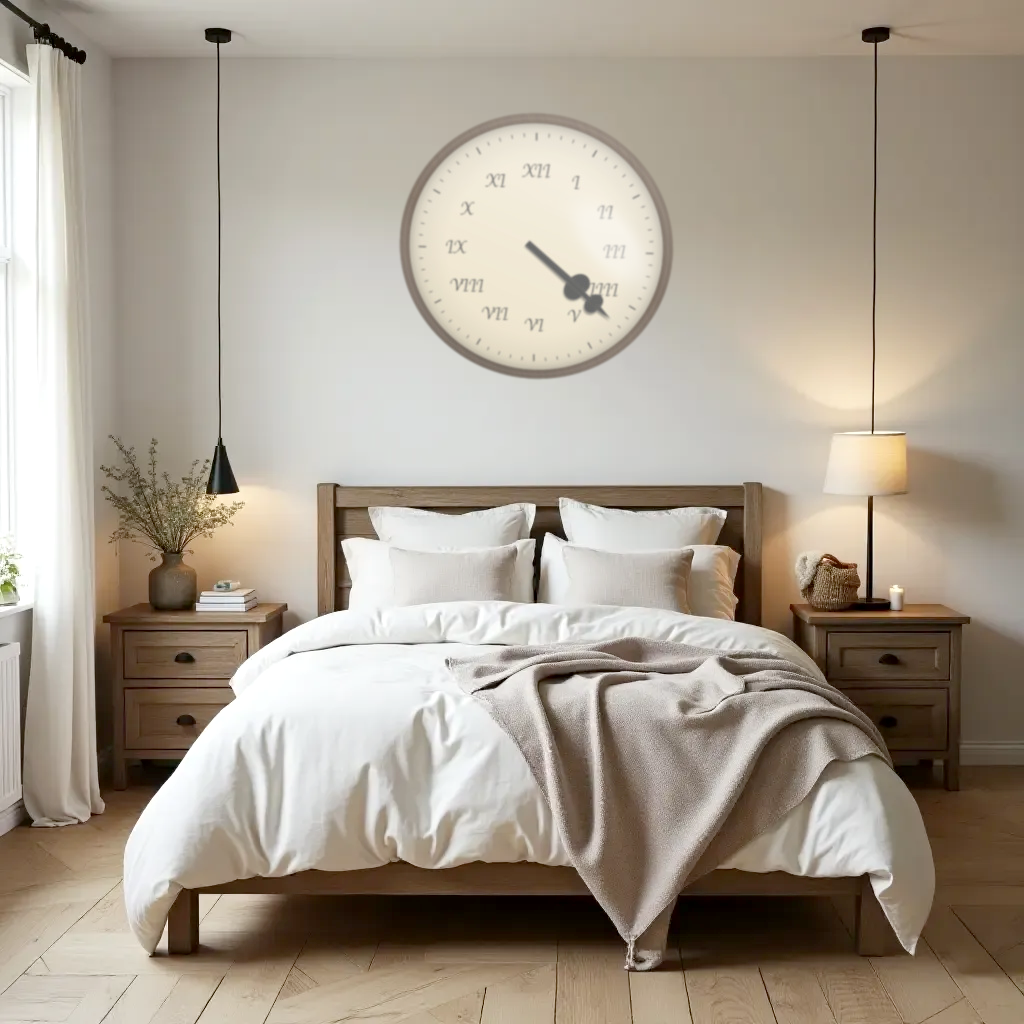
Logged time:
4h22
